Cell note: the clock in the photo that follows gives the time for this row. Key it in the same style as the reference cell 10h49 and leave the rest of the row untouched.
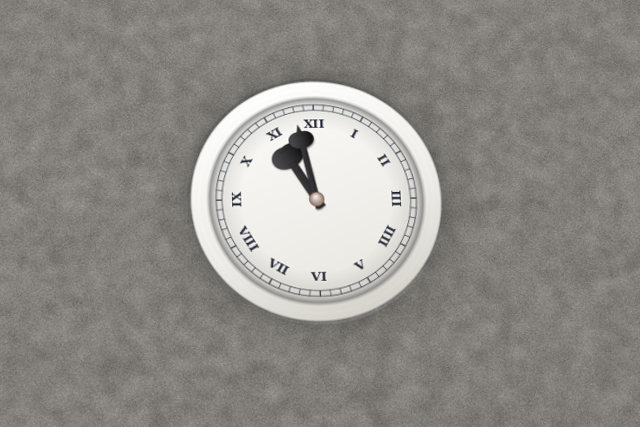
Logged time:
10h58
